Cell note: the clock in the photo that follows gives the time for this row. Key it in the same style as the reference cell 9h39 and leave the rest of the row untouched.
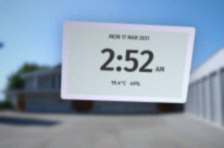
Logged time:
2h52
